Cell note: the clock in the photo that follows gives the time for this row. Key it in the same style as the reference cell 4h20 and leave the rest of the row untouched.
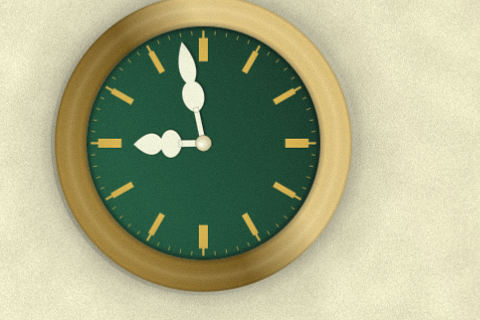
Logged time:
8h58
